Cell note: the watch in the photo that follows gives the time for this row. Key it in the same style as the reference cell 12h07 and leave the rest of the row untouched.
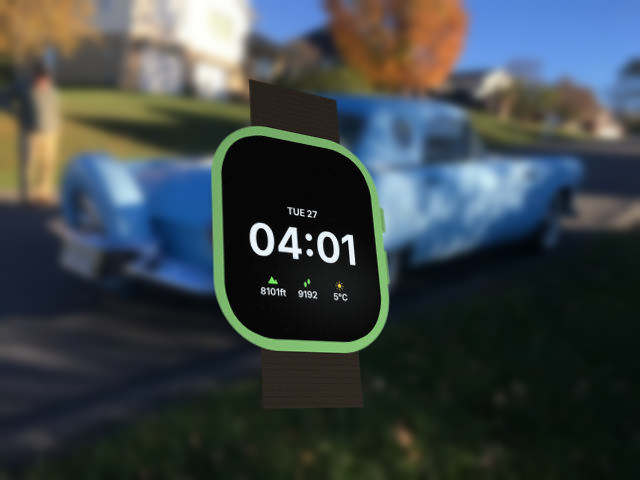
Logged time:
4h01
